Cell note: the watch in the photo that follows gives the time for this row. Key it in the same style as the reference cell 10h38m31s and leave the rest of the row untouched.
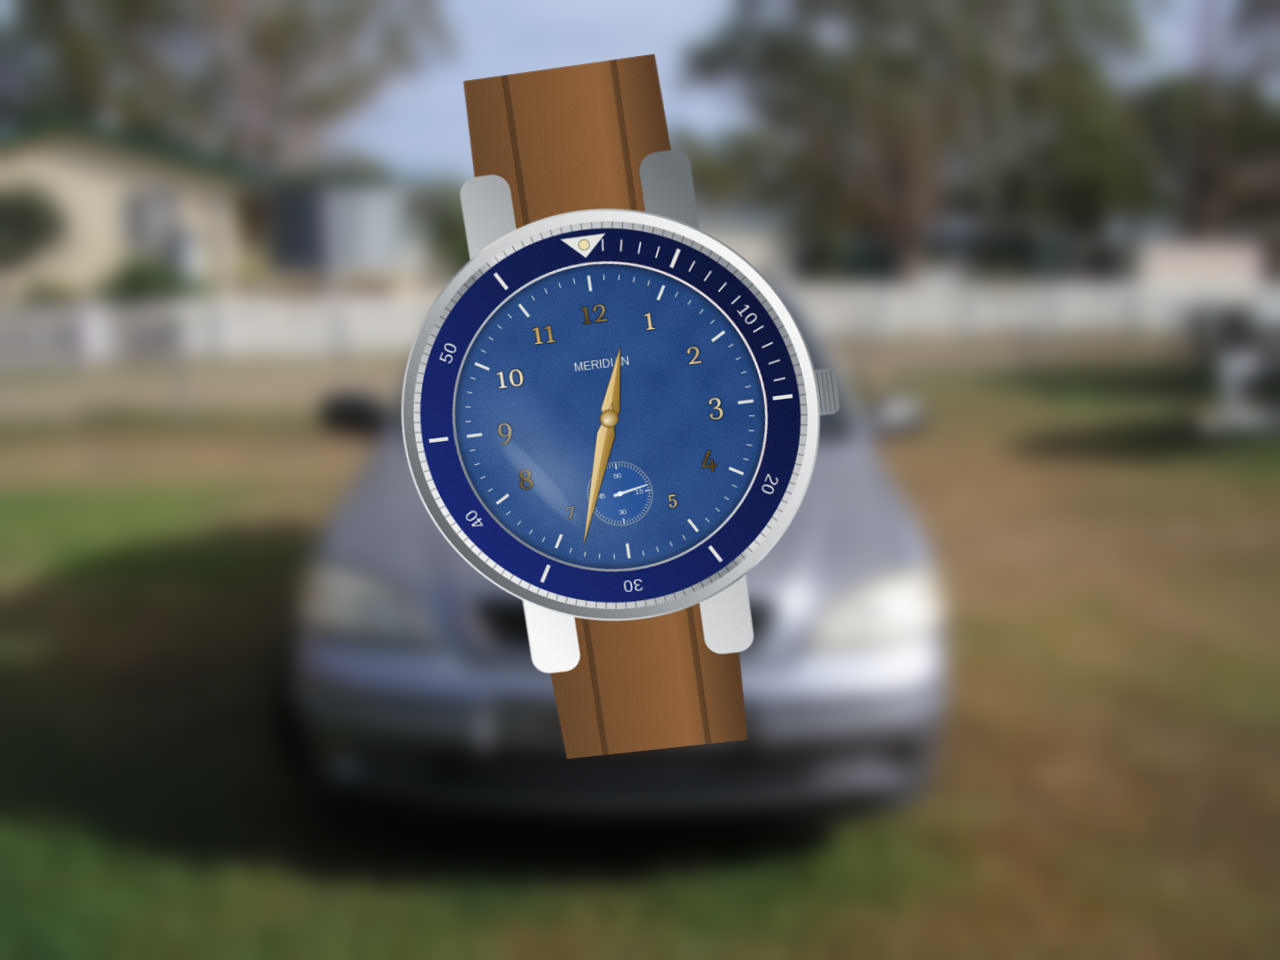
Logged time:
12h33m13s
